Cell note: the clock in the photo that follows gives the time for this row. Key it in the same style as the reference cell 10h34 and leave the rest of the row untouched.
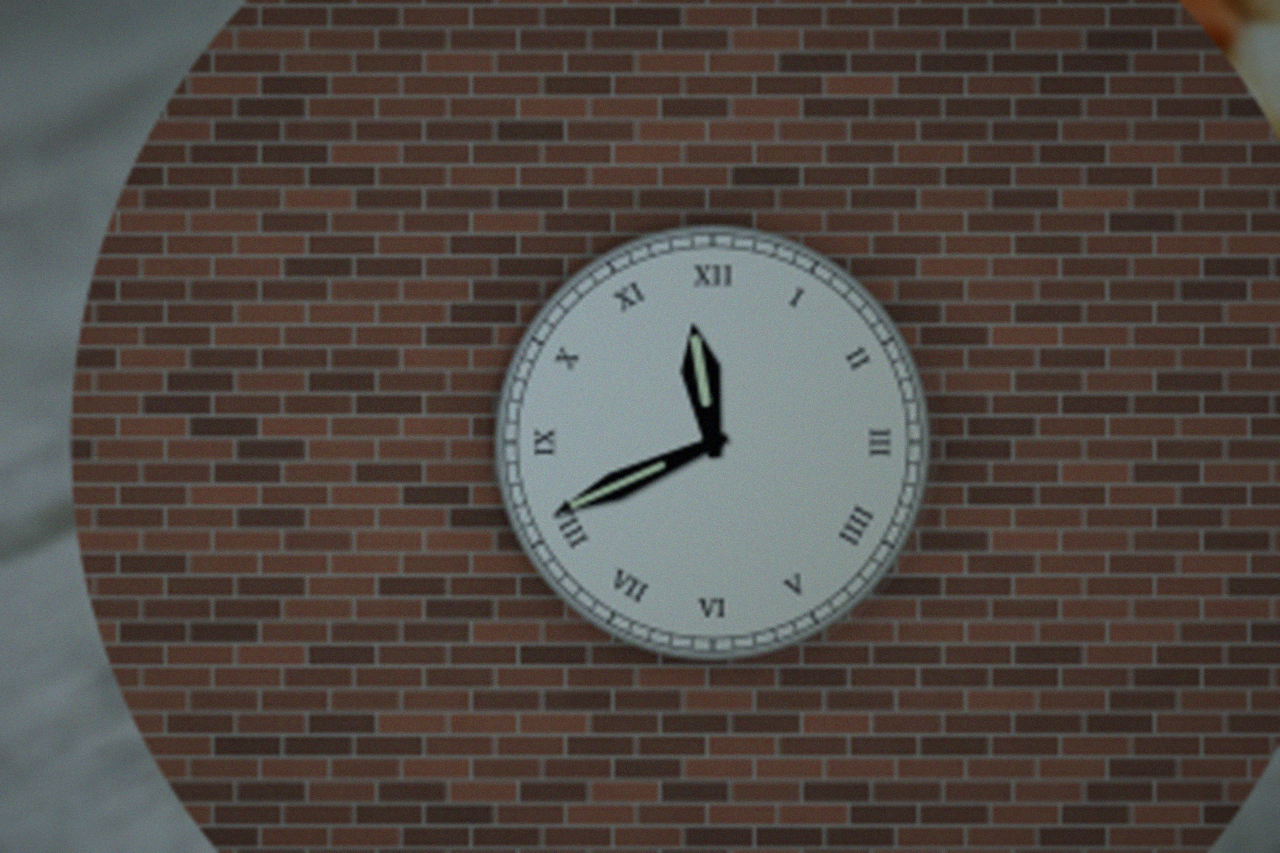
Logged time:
11h41
